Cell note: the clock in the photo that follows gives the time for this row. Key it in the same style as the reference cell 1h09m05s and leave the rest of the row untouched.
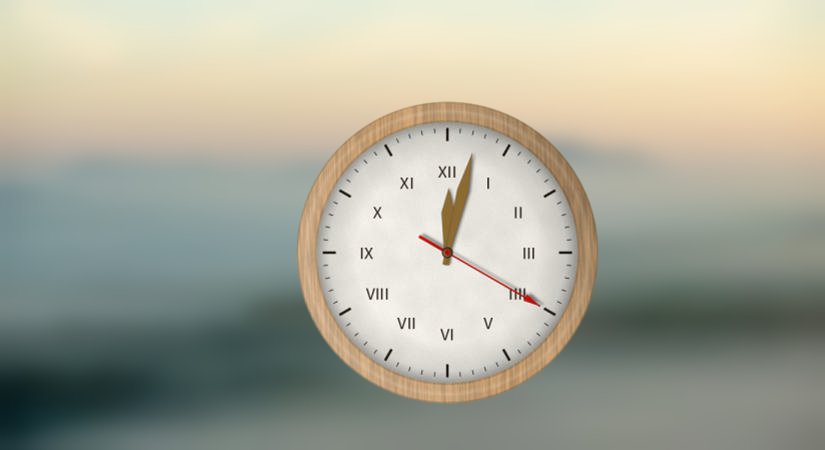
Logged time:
12h02m20s
